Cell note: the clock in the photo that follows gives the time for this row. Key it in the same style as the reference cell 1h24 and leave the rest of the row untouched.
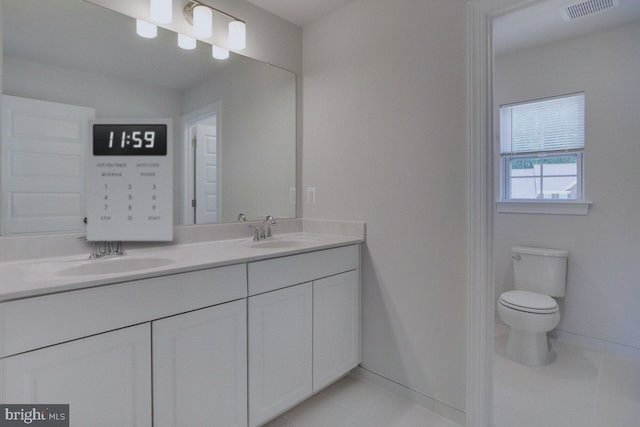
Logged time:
11h59
